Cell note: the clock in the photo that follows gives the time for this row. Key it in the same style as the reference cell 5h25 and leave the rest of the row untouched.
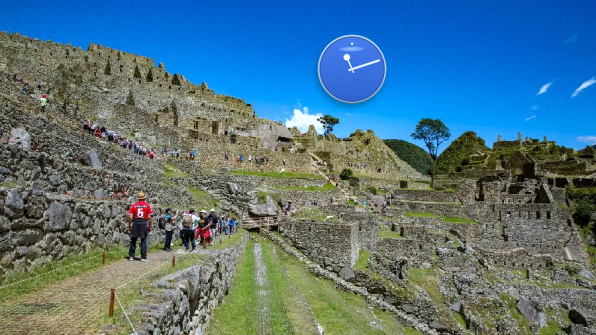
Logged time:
11h12
